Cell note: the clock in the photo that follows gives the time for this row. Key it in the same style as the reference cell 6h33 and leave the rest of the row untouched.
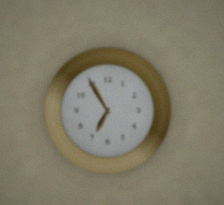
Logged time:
6h55
